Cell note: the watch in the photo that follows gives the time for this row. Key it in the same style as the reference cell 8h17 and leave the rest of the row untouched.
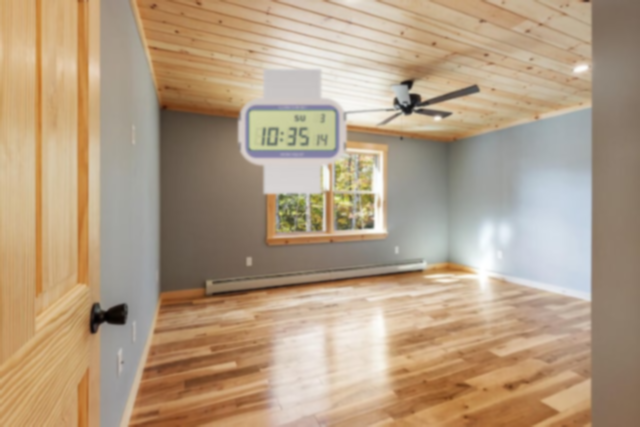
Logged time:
10h35
